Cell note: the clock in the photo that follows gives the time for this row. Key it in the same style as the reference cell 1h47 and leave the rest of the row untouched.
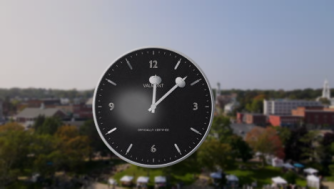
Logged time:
12h08
